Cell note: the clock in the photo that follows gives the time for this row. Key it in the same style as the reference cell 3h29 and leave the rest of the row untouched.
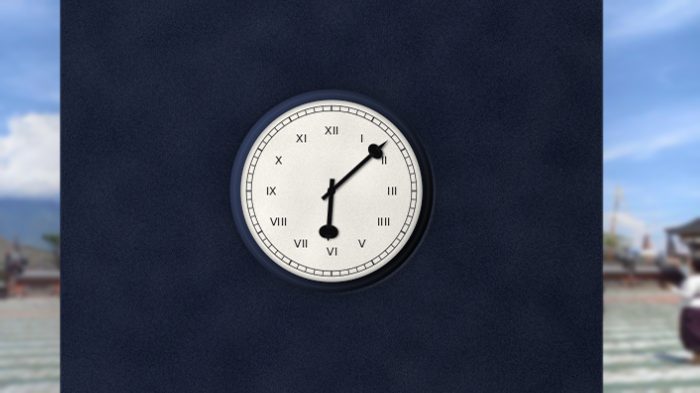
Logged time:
6h08
